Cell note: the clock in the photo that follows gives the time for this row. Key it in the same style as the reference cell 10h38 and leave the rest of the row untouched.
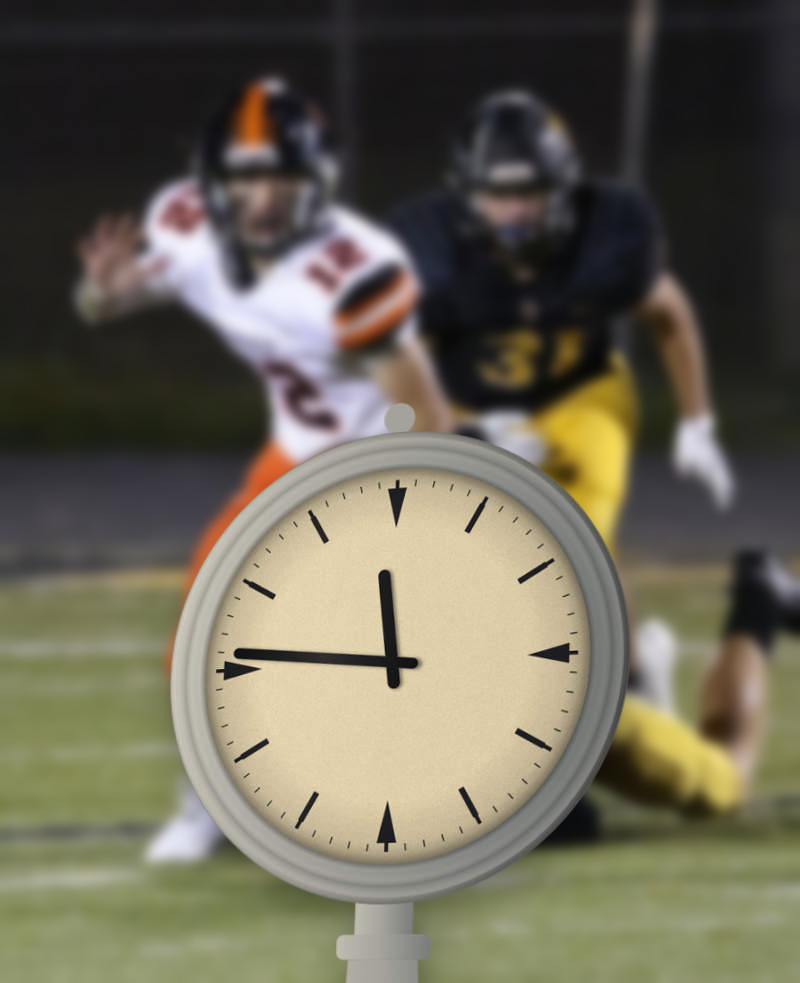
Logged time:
11h46
